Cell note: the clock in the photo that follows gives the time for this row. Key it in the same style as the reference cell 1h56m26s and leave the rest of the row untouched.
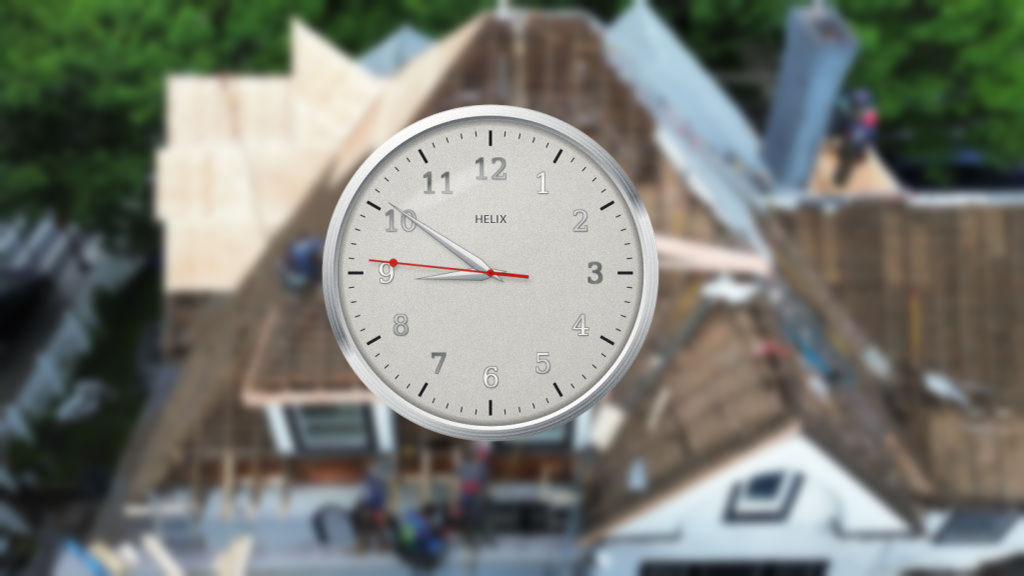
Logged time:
8h50m46s
